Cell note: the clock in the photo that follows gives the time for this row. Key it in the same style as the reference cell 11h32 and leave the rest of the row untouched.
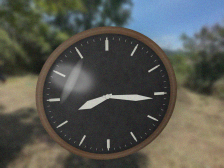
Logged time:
8h16
